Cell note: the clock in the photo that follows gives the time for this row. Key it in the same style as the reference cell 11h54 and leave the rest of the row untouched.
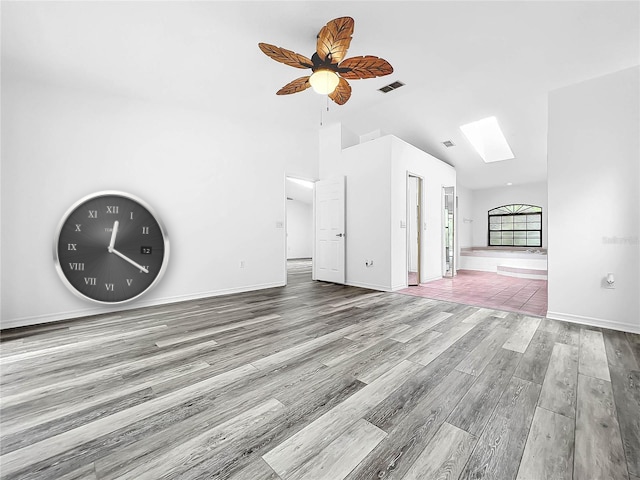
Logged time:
12h20
